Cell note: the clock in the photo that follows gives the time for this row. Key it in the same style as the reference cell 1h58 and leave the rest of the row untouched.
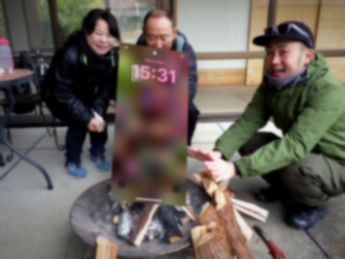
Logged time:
15h31
